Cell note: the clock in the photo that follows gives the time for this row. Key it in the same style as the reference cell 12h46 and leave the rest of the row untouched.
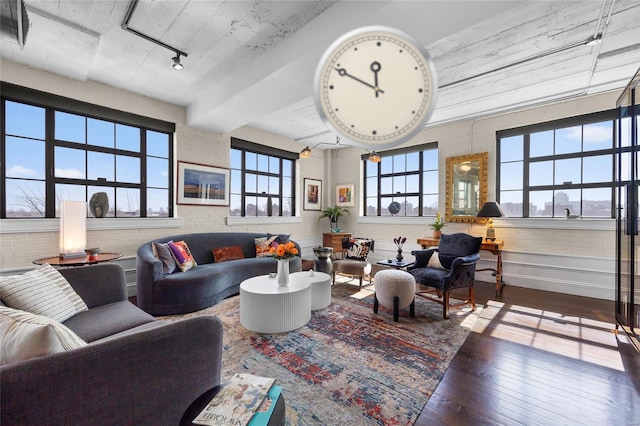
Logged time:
11h49
